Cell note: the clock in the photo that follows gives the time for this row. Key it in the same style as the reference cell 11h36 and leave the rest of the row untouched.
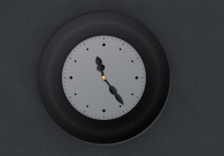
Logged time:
11h24
